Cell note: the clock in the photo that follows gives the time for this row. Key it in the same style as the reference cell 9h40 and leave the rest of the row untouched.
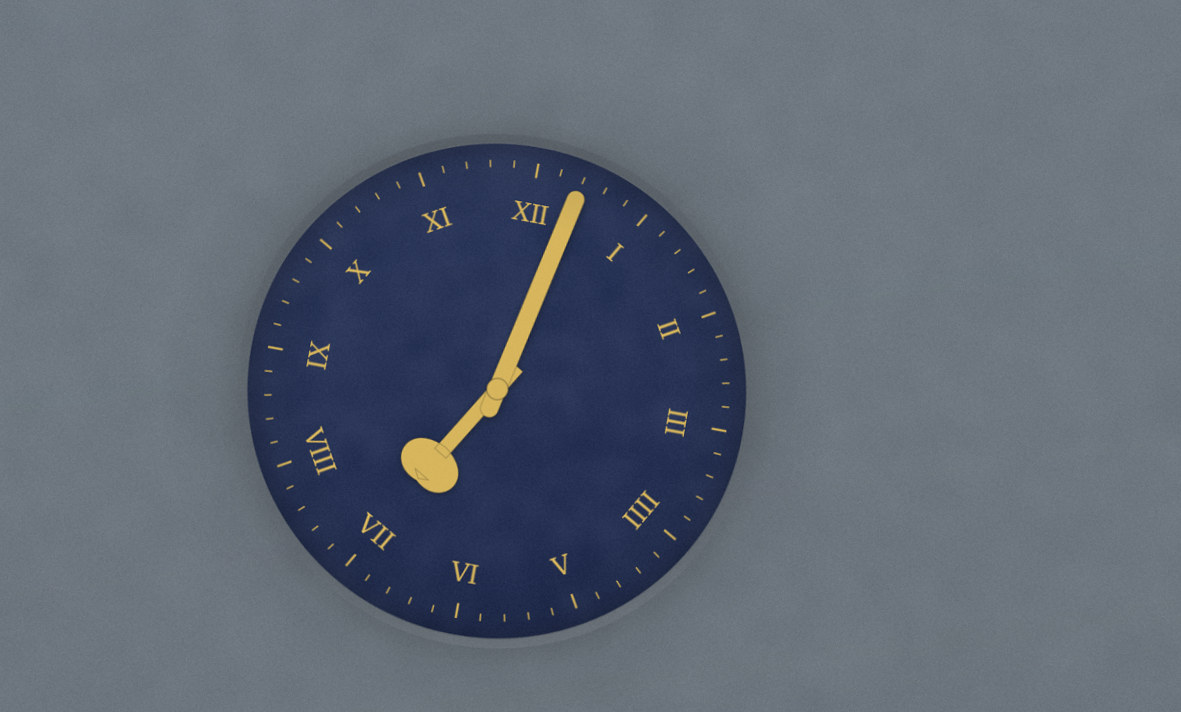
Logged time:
7h02
